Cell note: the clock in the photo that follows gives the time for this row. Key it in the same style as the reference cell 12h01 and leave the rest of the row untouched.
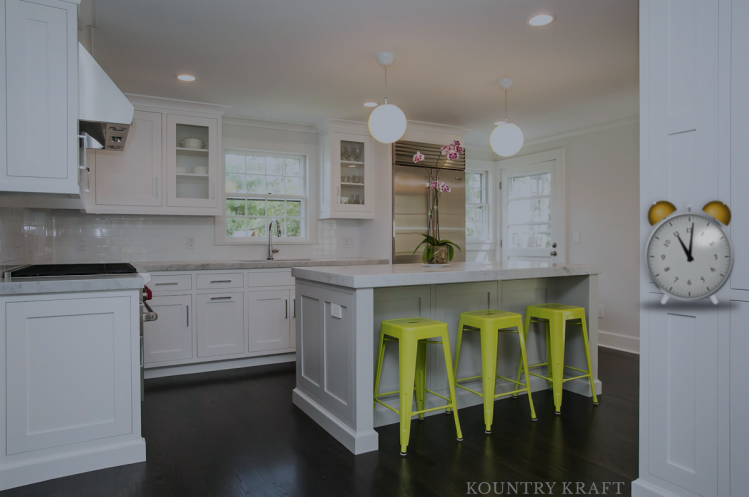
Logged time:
11h01
